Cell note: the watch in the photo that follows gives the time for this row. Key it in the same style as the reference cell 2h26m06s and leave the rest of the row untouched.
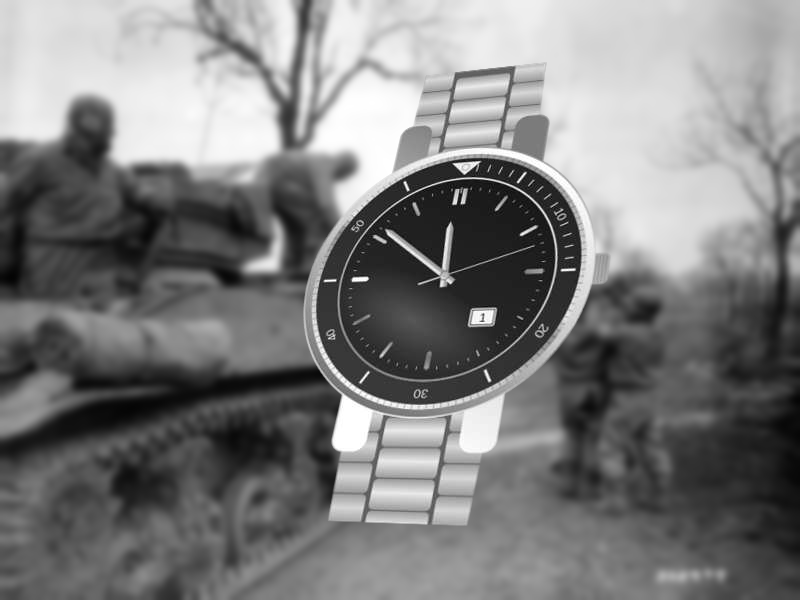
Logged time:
11h51m12s
